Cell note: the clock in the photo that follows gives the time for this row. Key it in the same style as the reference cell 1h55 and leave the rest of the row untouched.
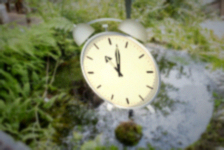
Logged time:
11h02
